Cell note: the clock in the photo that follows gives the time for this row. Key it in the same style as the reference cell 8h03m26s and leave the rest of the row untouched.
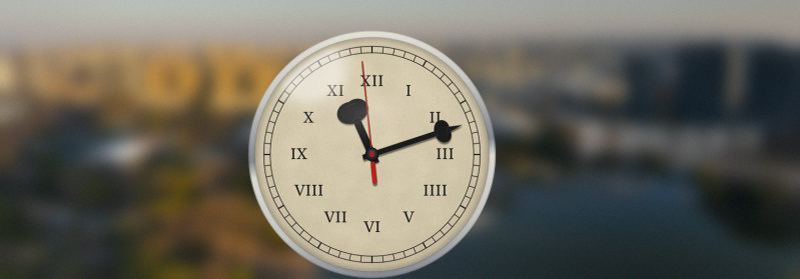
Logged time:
11h11m59s
